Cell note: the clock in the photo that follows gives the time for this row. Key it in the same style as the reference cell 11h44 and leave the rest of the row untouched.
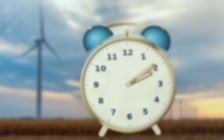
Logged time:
2h09
